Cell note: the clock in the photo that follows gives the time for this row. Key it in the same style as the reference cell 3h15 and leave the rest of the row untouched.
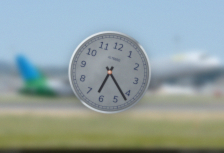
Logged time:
6h22
